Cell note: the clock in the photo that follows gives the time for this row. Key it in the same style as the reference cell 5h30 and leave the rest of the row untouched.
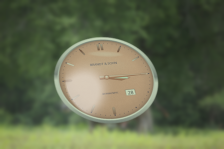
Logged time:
3h15
